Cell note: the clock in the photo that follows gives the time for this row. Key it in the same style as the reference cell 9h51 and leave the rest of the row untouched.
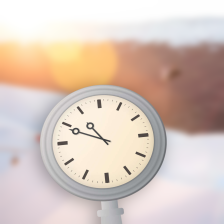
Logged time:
10h49
